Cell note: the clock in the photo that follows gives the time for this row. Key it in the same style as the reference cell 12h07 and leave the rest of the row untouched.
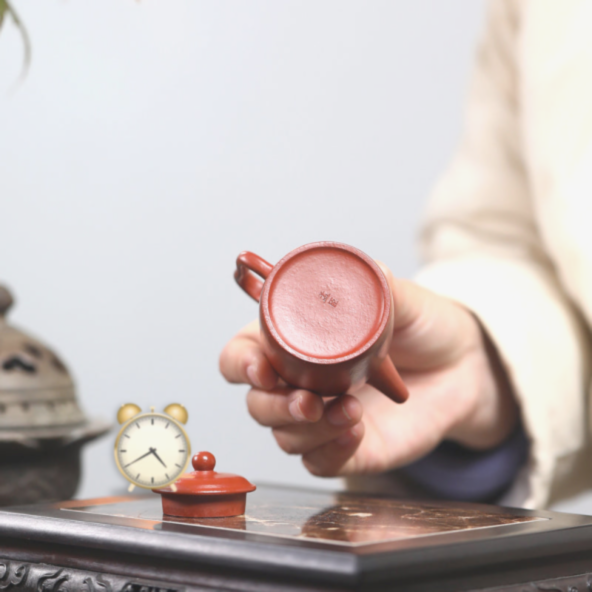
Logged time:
4h40
